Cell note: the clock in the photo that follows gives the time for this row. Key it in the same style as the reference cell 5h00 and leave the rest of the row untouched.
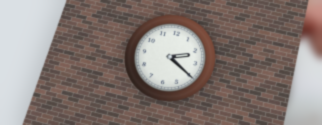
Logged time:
2h20
